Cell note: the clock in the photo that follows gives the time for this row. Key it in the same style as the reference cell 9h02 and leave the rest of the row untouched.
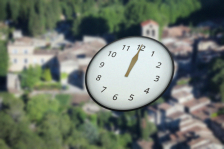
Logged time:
12h00
